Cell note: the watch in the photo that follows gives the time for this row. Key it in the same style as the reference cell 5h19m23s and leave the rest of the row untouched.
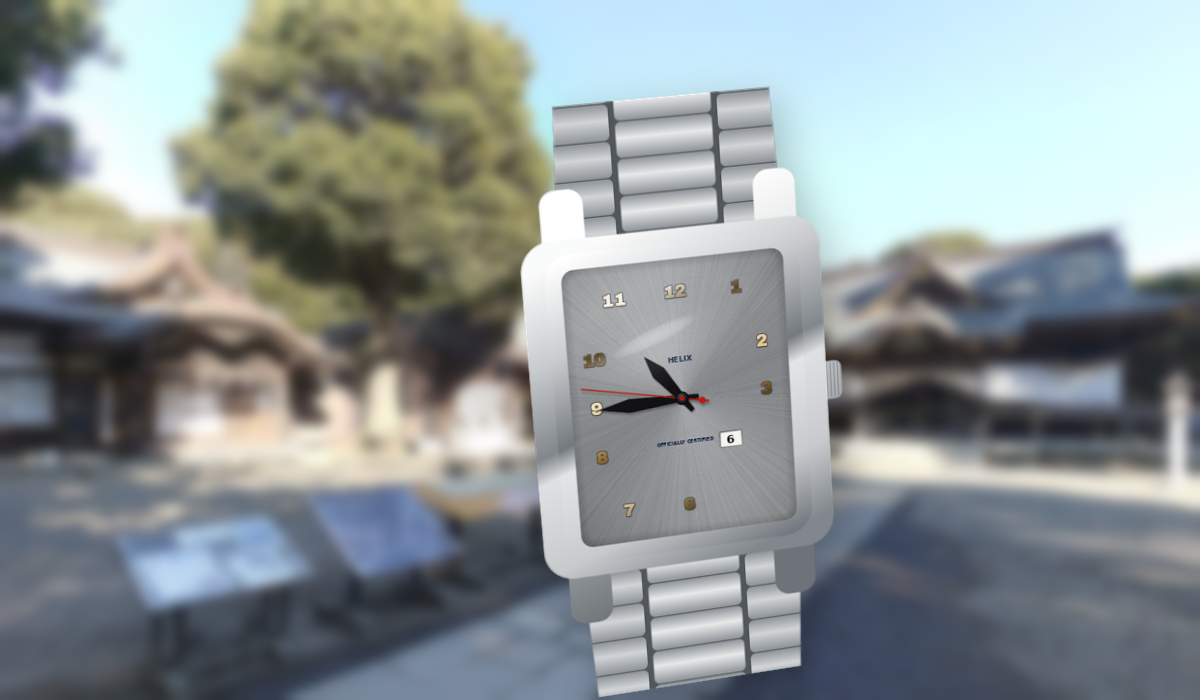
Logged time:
10h44m47s
